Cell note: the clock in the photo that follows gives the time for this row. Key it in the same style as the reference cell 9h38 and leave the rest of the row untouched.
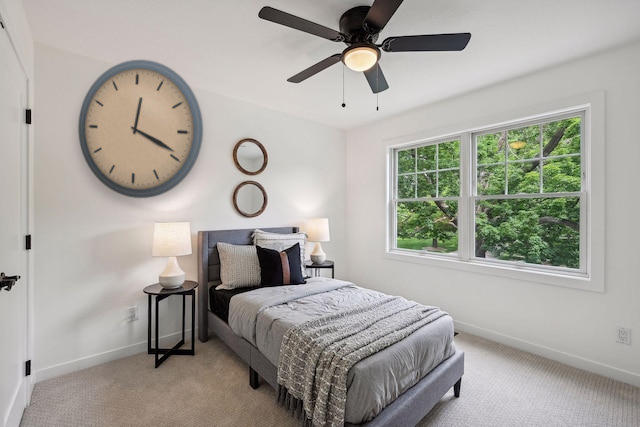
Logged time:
12h19
